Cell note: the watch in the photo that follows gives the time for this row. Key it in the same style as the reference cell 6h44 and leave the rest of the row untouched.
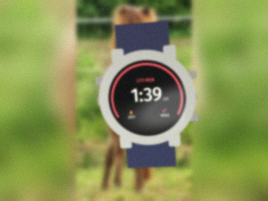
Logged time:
1h39
